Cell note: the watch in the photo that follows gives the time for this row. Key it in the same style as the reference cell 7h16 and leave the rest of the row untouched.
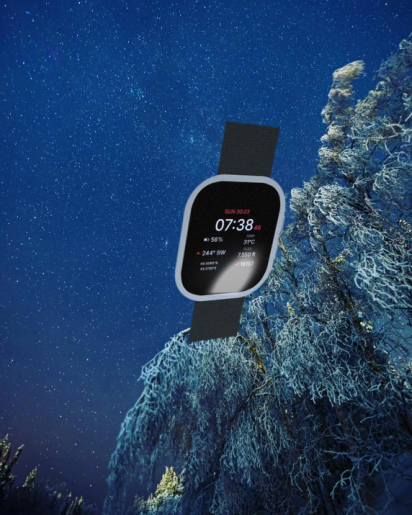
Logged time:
7h38
